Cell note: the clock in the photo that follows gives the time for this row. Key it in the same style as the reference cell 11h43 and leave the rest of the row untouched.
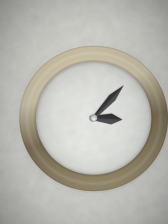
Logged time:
3h07
